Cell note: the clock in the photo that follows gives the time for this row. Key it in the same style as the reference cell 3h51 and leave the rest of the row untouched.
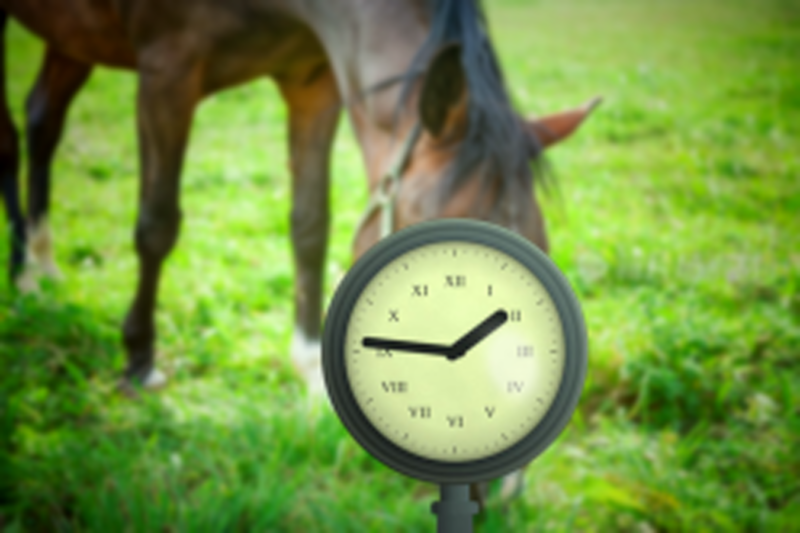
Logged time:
1h46
